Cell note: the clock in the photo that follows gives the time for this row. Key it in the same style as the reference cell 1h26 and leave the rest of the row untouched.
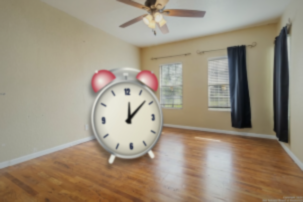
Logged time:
12h08
